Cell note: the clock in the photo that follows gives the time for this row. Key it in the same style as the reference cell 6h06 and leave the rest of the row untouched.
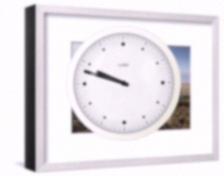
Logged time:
9h48
